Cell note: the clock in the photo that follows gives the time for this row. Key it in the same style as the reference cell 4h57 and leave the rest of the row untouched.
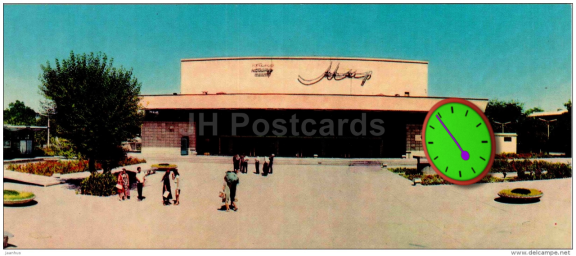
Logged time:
4h54
